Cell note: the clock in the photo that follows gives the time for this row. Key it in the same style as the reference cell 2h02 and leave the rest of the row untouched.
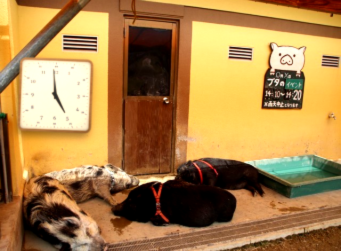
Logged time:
4h59
